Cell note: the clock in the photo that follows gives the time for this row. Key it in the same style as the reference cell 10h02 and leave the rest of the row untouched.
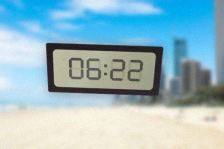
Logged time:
6h22
